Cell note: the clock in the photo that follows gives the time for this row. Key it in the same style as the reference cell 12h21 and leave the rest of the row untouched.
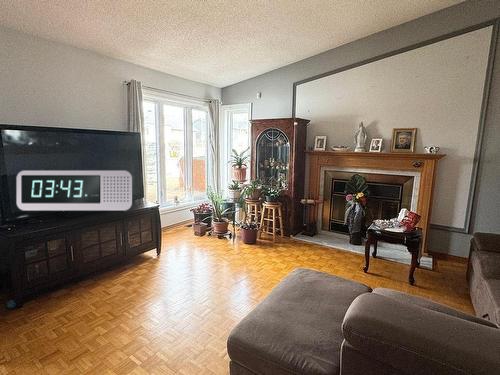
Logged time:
3h43
